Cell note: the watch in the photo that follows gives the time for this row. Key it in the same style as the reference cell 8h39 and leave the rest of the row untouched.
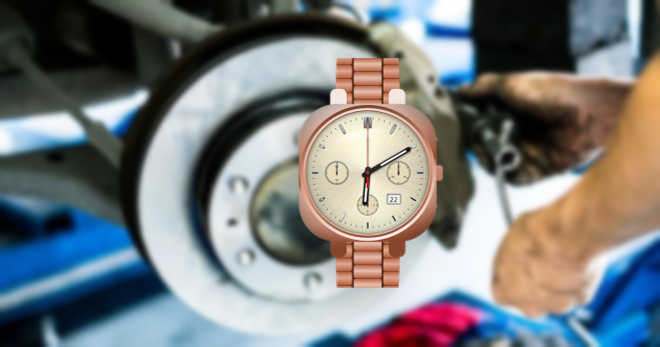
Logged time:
6h10
